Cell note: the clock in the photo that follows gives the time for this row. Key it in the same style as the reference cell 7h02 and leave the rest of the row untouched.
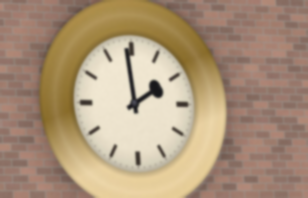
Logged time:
1h59
